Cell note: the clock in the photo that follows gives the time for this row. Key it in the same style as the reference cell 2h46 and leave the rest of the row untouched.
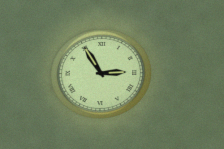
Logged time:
2h55
